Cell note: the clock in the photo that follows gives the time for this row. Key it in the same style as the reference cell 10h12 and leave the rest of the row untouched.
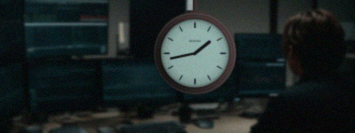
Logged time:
1h43
